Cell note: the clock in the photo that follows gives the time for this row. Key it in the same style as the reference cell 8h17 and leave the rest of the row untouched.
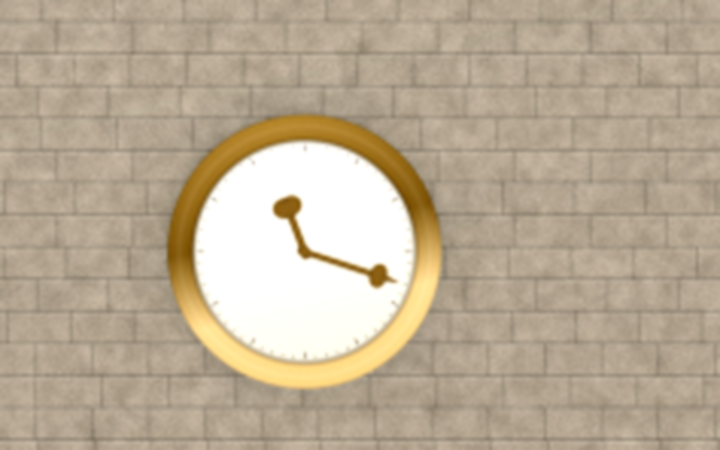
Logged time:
11h18
